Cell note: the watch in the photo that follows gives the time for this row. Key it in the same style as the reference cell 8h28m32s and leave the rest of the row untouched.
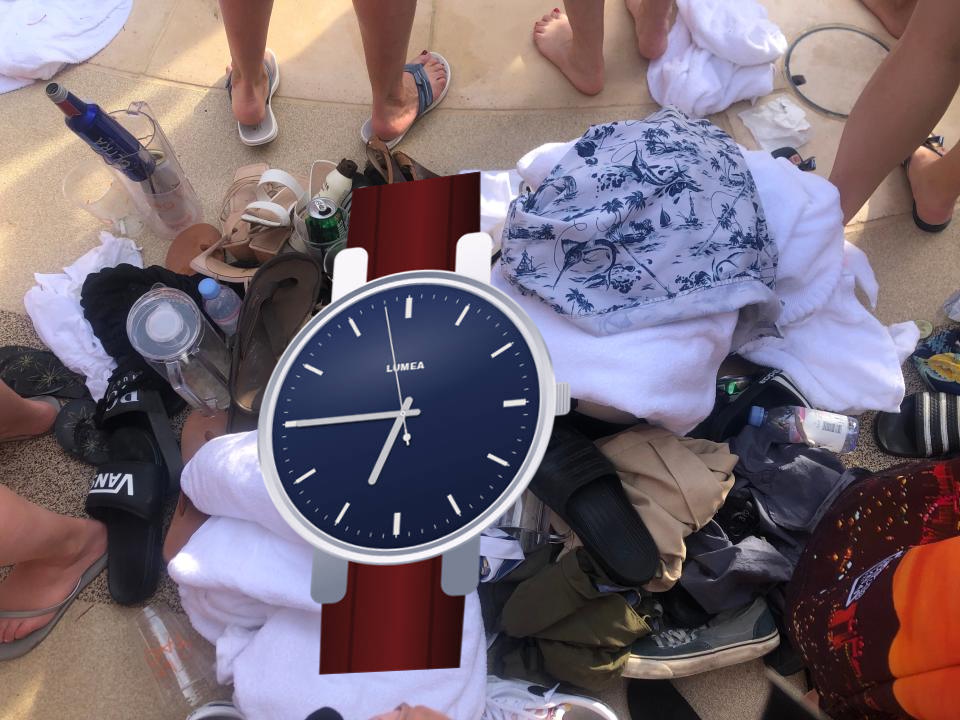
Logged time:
6h44m58s
